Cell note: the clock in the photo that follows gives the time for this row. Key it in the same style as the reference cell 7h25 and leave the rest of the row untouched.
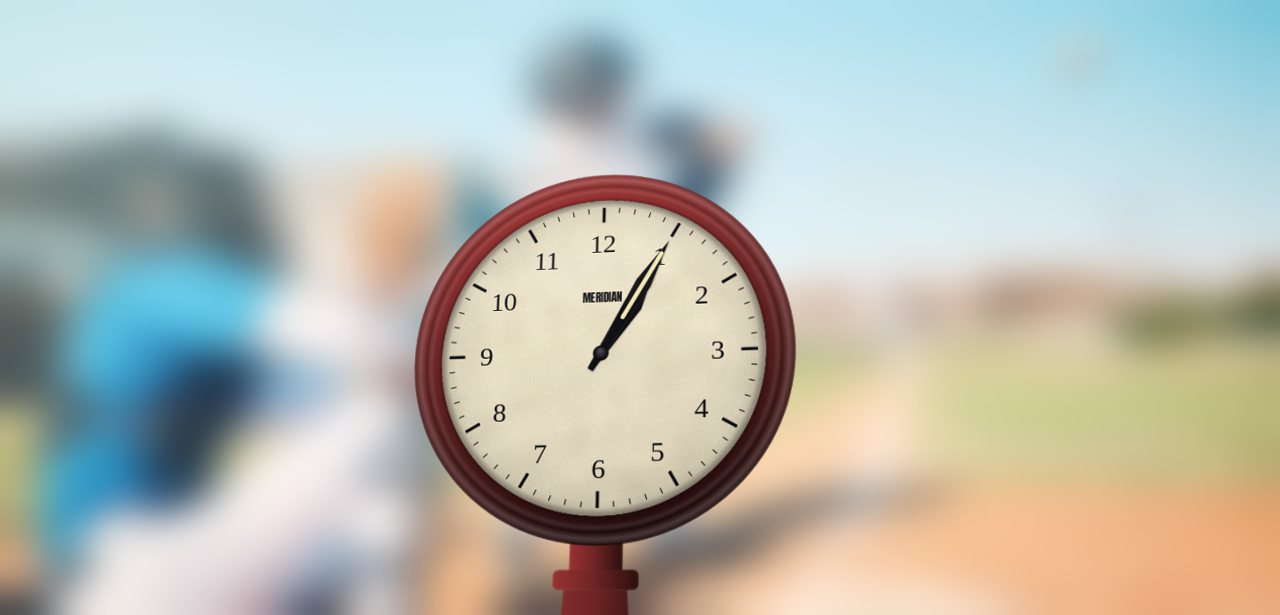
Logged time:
1h05
